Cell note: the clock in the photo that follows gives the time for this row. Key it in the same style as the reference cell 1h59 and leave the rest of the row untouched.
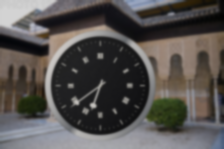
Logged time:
6h39
